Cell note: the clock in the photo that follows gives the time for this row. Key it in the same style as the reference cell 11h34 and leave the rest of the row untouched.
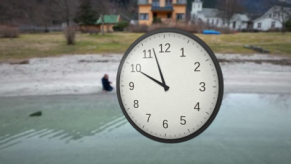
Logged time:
9h57
